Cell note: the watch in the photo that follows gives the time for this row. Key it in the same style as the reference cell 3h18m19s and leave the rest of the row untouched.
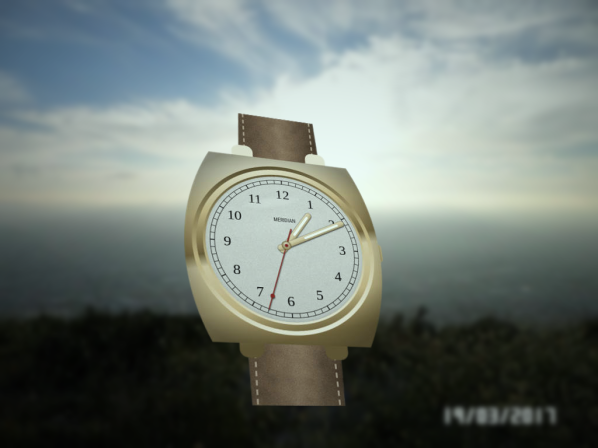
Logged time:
1h10m33s
